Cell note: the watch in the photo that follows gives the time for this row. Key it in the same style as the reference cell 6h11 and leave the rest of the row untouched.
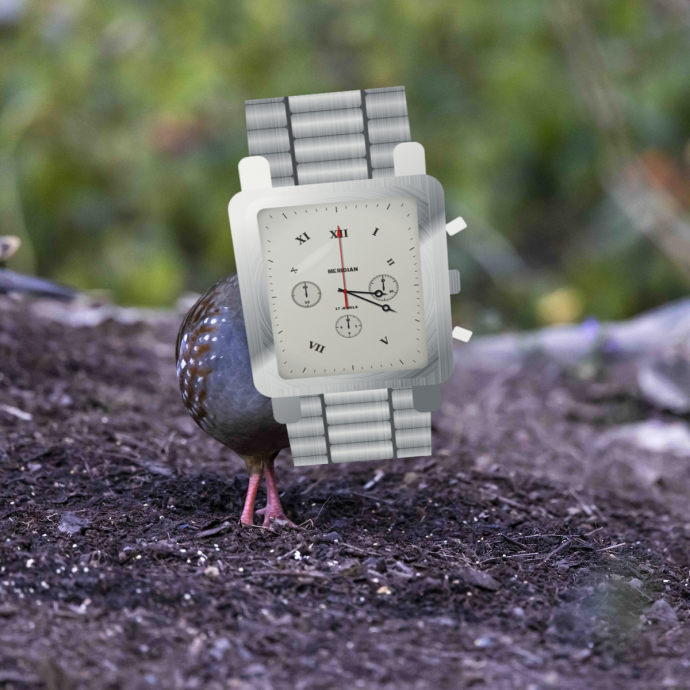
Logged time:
3h20
